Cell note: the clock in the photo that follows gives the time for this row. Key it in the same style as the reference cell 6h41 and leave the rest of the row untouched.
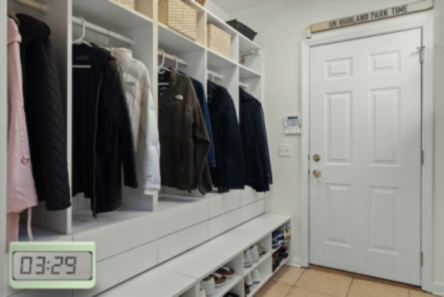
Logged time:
3h29
